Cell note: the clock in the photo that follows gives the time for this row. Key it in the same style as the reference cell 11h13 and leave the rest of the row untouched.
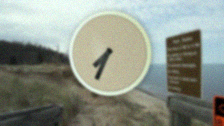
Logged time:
7h34
